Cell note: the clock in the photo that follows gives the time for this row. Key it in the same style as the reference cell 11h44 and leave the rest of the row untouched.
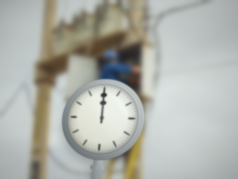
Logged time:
12h00
